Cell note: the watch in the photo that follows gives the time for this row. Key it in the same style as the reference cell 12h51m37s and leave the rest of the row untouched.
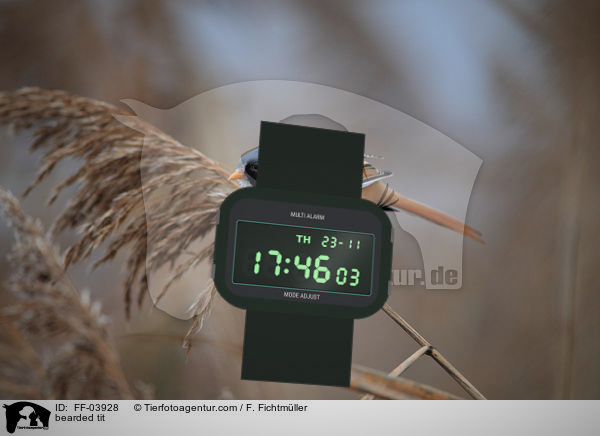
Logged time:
17h46m03s
